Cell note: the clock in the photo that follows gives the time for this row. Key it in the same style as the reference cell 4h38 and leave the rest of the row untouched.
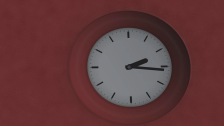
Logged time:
2h16
